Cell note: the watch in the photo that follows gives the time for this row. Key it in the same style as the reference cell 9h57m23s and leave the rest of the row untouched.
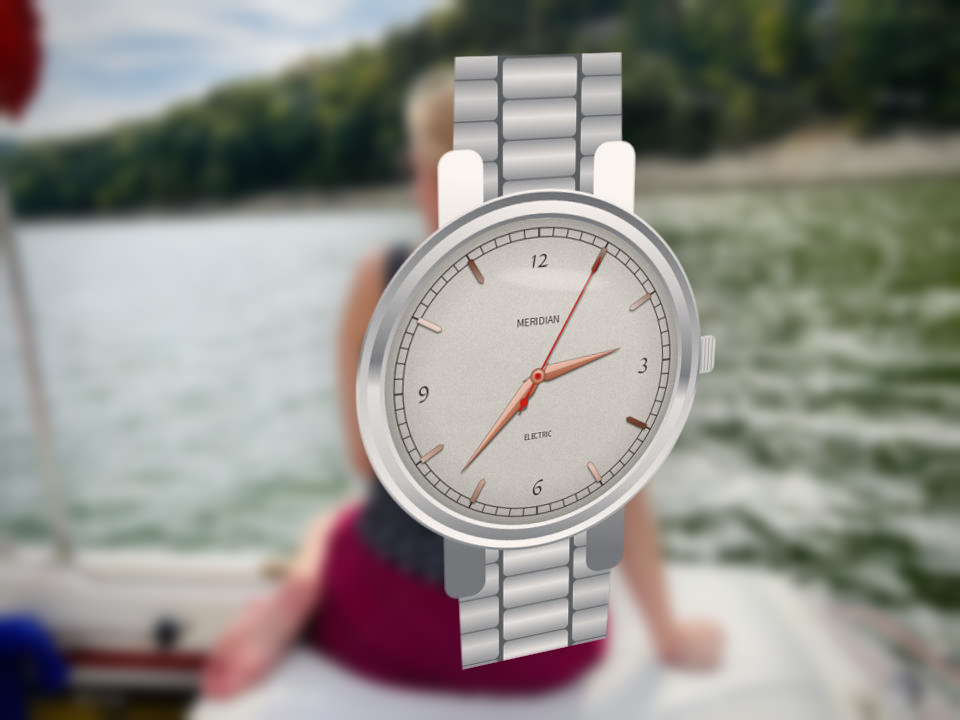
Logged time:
2h37m05s
